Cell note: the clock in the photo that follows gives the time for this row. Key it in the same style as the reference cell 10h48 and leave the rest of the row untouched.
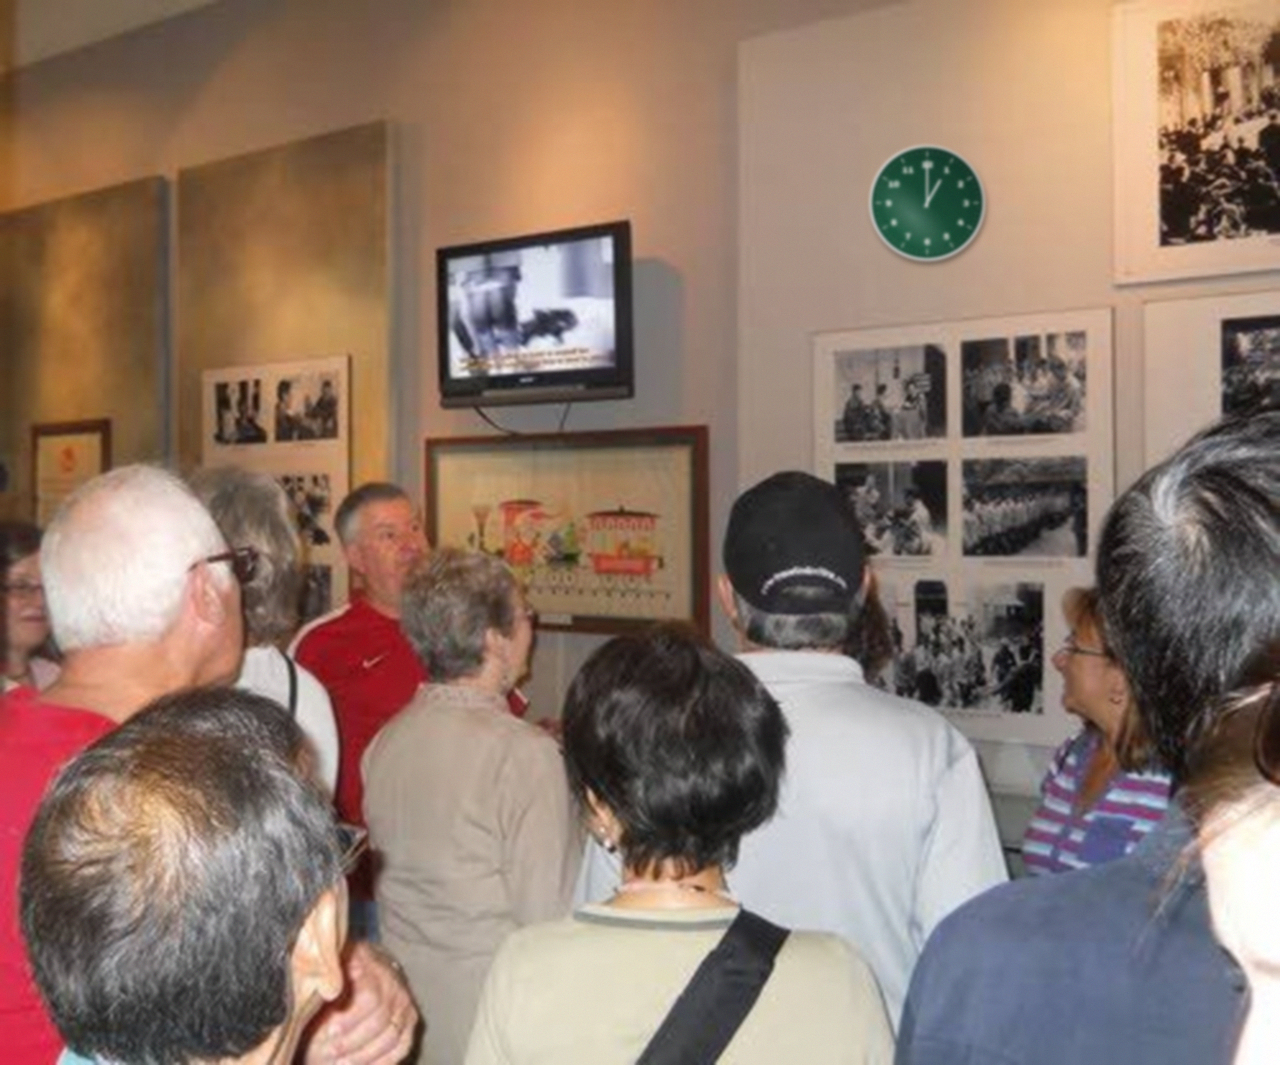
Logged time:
1h00
